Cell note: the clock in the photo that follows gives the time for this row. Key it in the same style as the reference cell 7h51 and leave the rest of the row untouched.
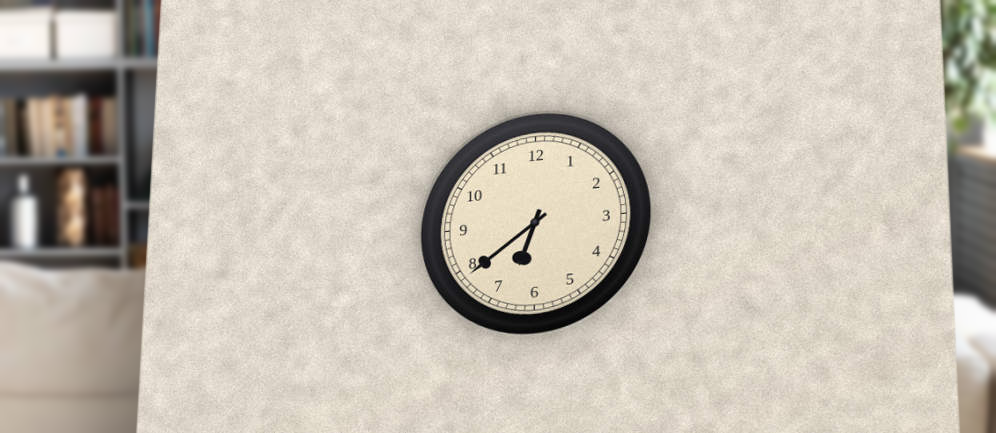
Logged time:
6h39
